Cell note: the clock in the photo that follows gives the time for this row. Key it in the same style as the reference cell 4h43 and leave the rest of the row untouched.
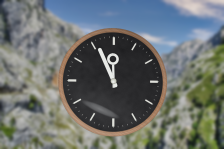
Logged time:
11h56
